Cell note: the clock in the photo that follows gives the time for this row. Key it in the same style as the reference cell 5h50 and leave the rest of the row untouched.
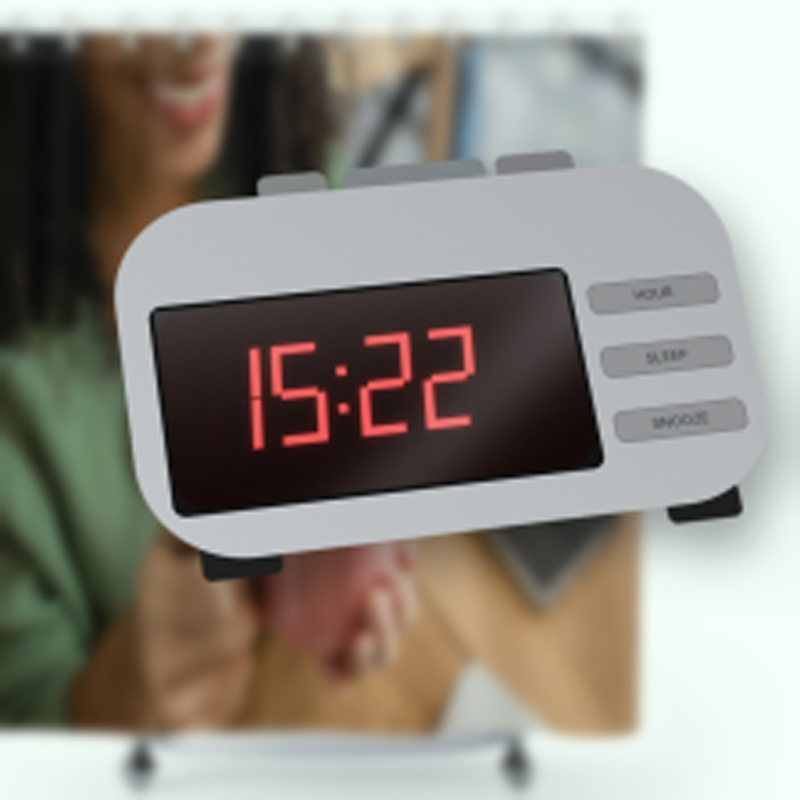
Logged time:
15h22
